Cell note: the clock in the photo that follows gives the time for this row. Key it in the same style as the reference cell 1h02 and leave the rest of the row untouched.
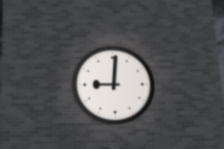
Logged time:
9h01
